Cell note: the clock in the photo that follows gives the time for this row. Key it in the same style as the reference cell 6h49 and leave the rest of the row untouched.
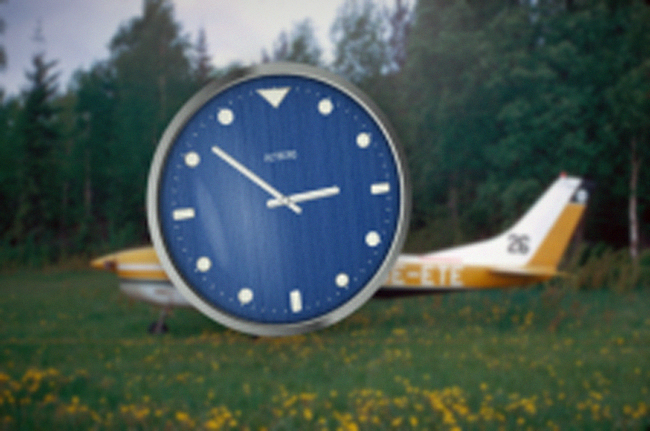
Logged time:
2h52
